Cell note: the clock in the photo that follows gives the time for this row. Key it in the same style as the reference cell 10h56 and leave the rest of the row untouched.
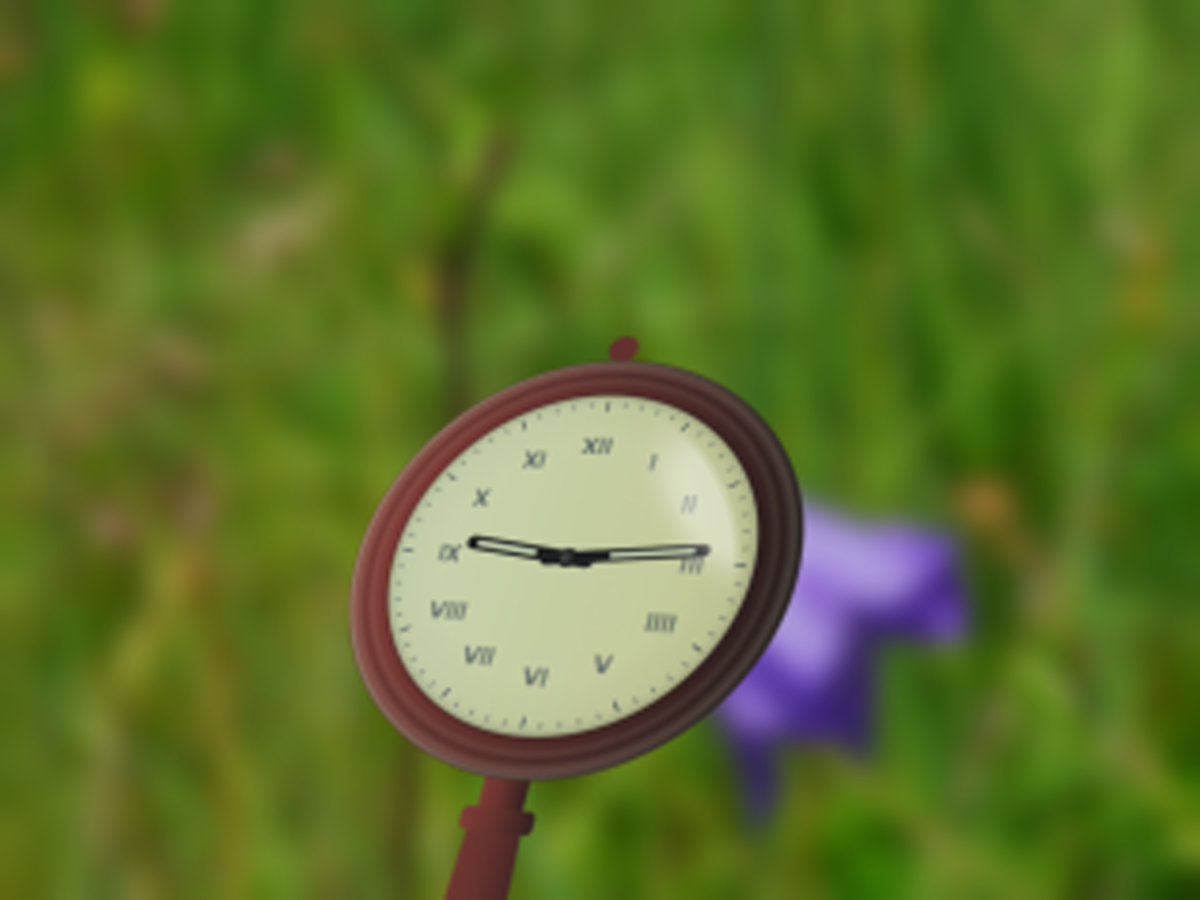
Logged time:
9h14
